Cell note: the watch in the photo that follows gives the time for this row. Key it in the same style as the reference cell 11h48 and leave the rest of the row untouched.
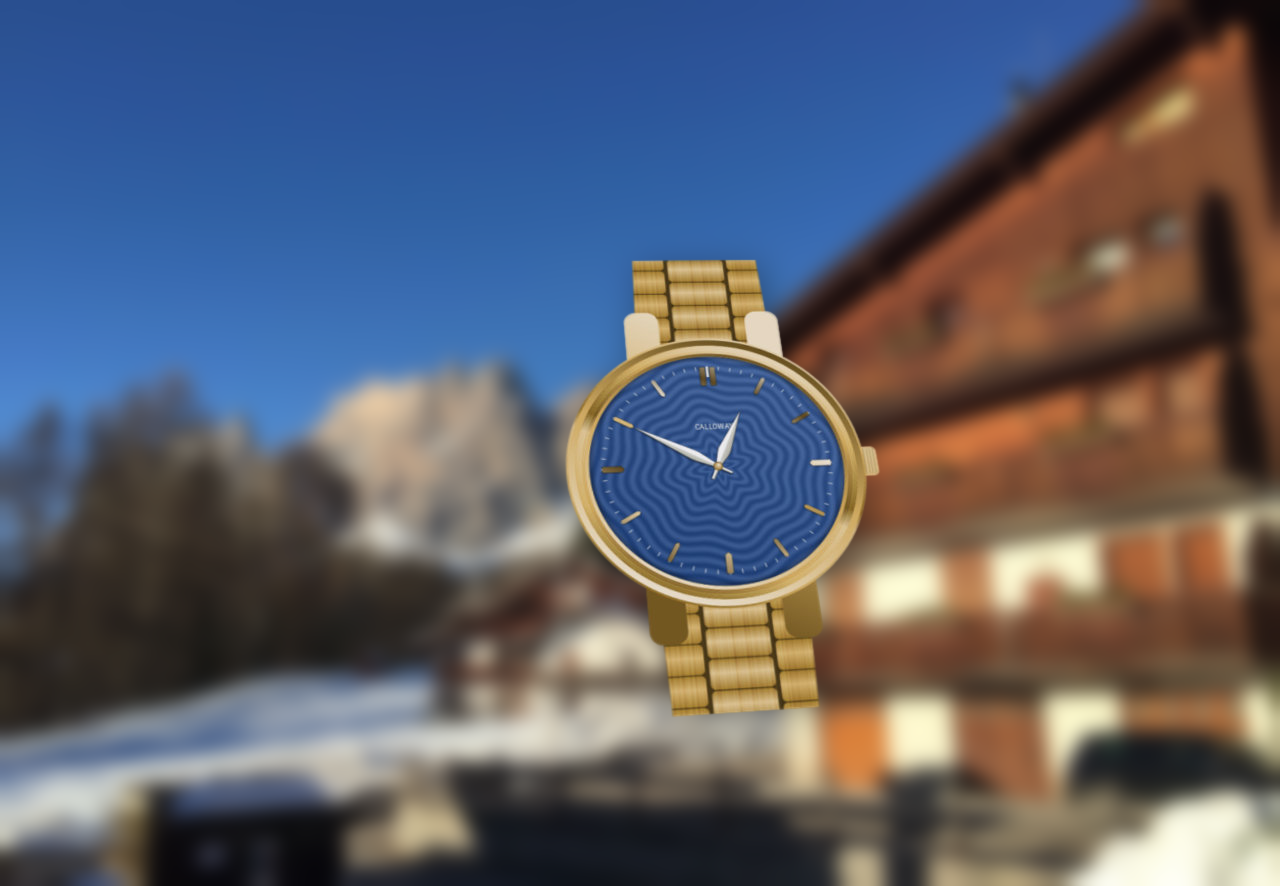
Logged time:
12h50
